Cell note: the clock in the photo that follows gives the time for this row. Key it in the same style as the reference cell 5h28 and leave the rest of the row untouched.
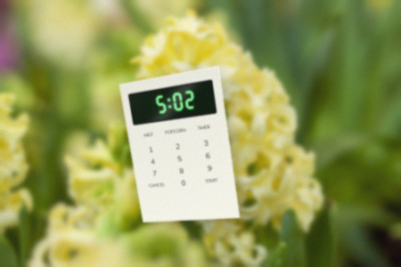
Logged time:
5h02
